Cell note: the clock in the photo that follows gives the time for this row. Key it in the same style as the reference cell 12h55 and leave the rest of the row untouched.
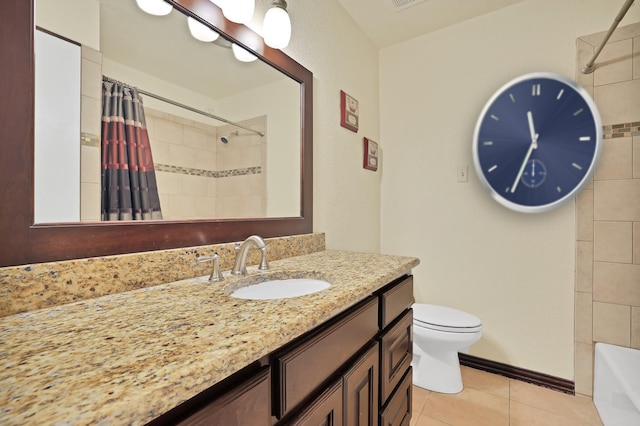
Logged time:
11h34
